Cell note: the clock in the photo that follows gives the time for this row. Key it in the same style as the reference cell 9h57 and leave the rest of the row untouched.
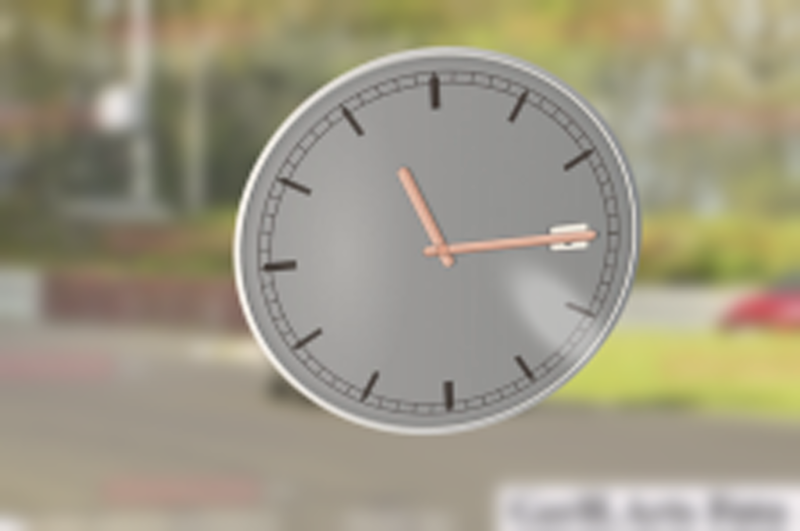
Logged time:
11h15
